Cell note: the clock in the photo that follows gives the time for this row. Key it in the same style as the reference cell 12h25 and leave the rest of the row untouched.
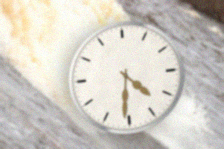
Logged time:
4h31
